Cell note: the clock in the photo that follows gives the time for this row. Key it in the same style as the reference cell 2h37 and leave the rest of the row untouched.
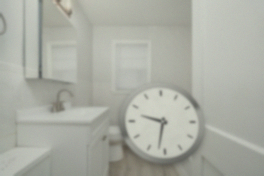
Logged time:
9h32
